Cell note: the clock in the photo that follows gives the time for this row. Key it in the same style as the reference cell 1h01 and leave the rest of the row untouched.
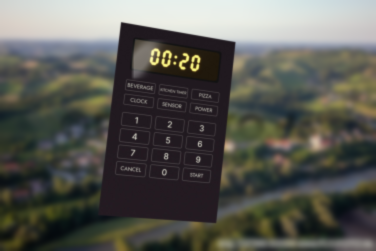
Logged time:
0h20
